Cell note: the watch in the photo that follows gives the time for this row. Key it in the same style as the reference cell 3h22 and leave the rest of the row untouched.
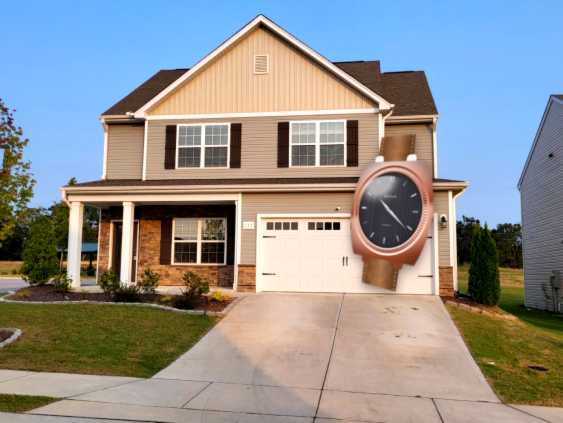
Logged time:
10h21
